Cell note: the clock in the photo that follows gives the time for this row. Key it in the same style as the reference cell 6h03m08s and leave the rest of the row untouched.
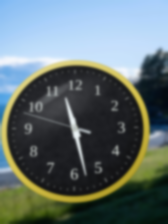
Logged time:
11h27m48s
